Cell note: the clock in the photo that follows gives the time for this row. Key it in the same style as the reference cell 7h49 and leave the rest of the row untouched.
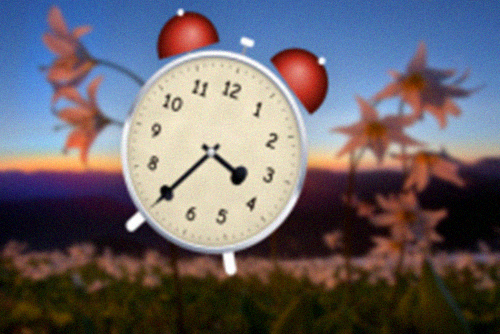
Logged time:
3h35
